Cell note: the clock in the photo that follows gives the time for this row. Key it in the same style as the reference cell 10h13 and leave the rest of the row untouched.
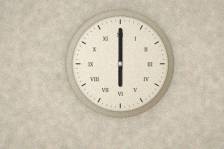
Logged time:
6h00
